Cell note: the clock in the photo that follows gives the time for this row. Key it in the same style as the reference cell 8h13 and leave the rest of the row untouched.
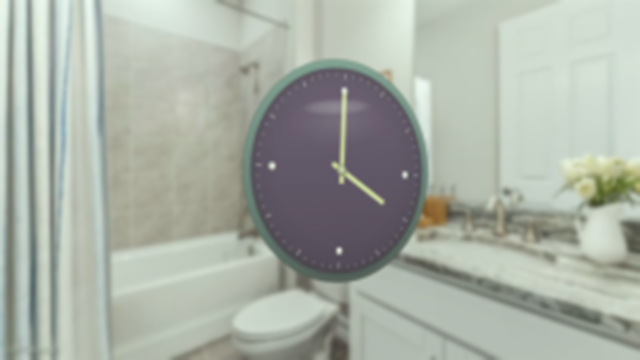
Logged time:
4h00
